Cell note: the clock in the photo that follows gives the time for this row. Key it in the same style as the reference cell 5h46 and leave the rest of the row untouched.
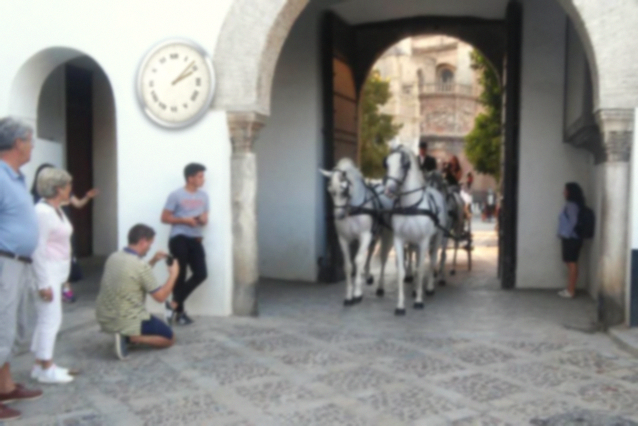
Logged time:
2h08
